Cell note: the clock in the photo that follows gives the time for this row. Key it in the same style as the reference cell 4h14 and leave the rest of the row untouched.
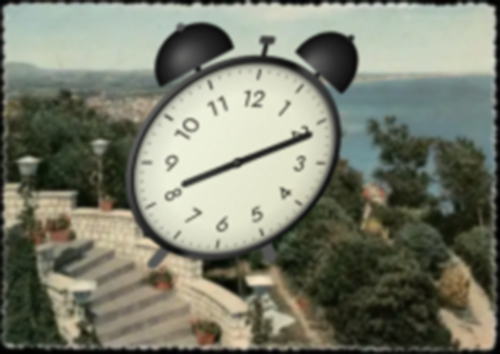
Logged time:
8h11
